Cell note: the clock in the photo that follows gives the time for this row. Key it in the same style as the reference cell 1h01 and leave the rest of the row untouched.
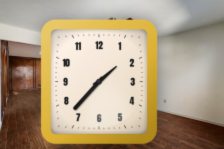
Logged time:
1h37
